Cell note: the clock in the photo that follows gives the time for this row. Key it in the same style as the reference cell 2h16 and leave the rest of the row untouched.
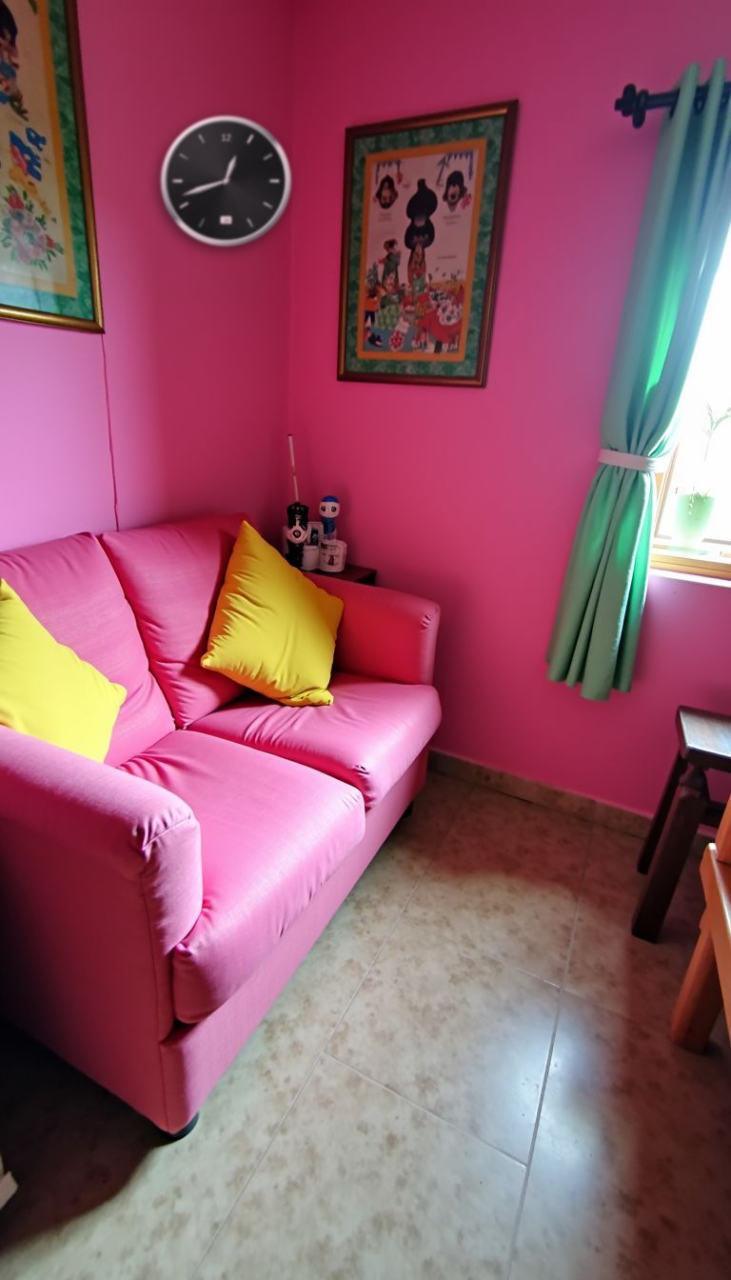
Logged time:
12h42
